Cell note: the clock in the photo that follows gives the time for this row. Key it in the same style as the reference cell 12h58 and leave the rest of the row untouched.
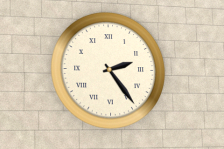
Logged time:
2h24
